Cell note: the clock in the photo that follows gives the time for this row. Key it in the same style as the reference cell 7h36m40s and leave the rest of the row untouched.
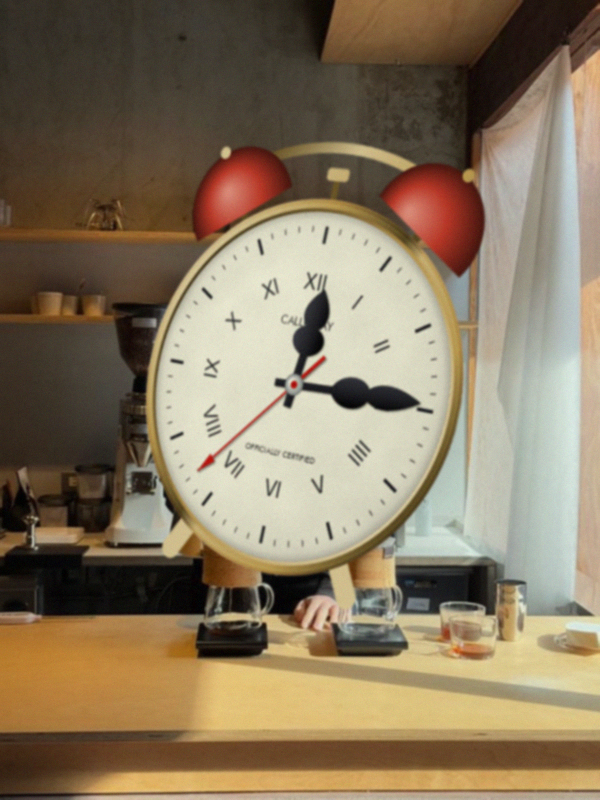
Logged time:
12h14m37s
